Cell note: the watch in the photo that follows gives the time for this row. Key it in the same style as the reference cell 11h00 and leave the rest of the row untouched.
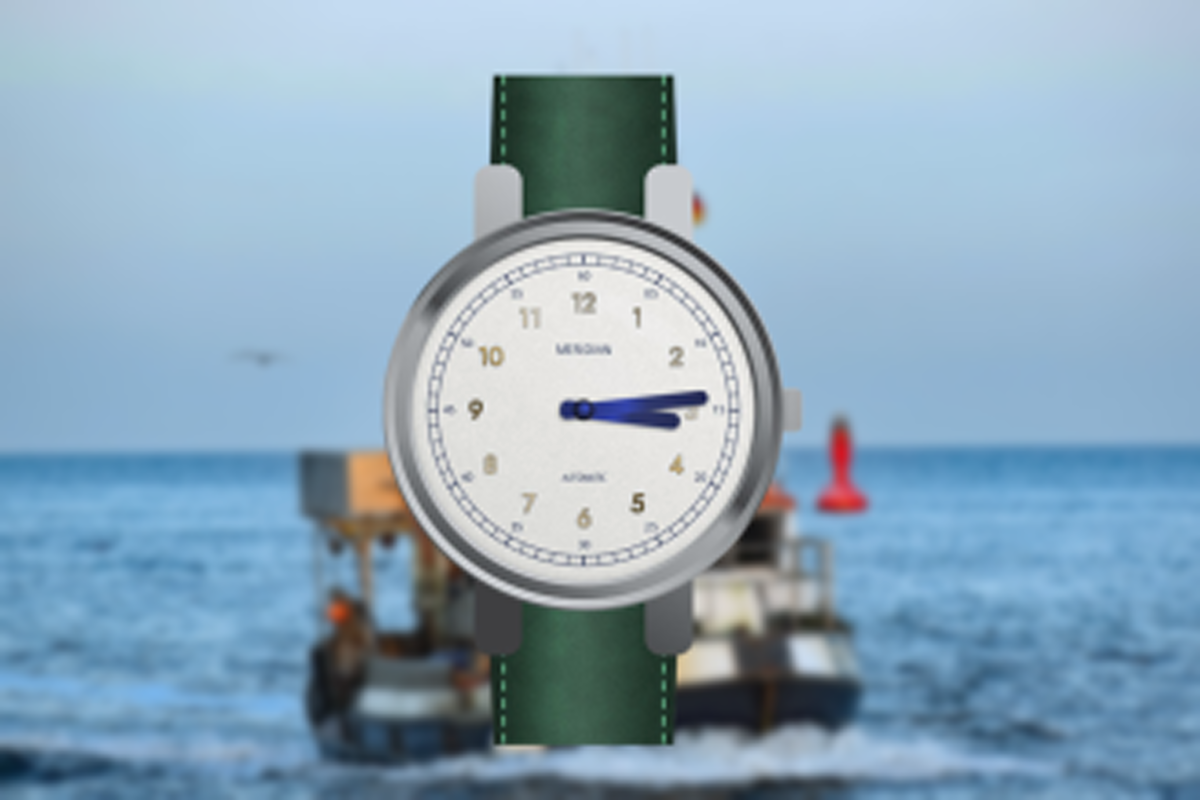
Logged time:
3h14
